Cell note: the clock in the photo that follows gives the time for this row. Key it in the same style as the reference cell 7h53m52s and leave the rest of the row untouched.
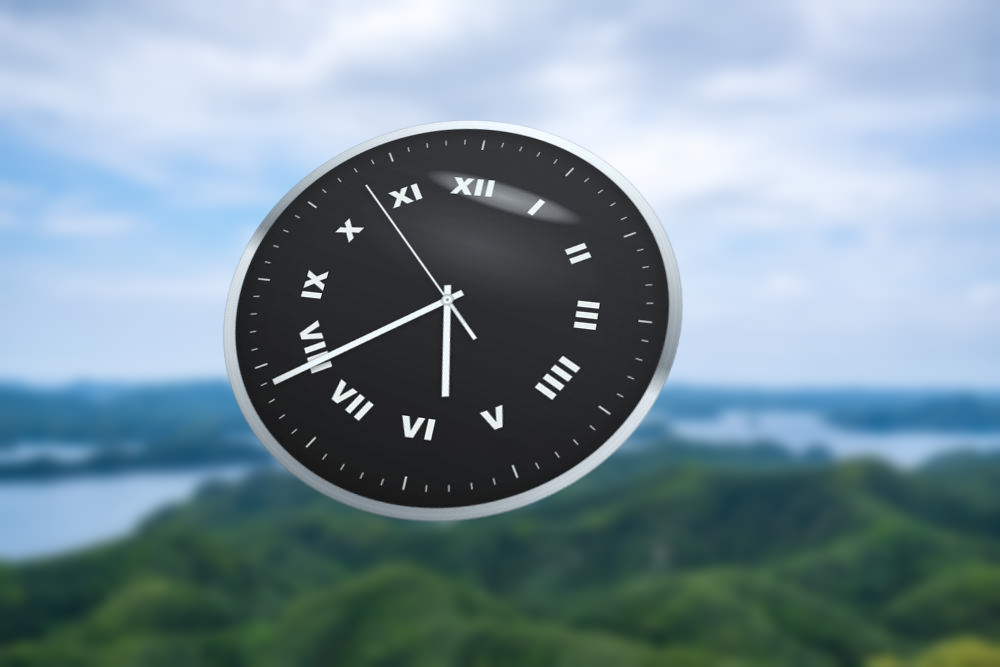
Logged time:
5h38m53s
